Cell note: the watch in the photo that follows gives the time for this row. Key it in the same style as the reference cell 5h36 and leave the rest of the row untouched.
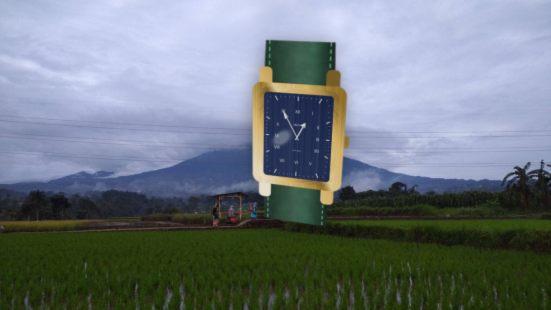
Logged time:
12h55
